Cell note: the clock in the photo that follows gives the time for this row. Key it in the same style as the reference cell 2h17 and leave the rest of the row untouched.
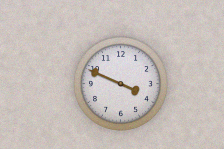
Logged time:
3h49
